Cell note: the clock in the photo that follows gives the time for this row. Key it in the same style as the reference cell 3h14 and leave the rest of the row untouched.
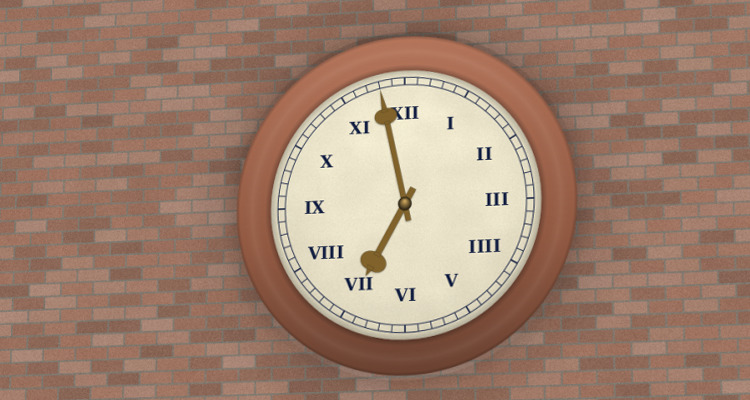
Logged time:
6h58
